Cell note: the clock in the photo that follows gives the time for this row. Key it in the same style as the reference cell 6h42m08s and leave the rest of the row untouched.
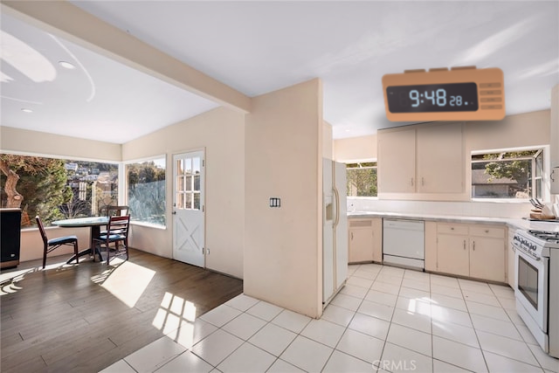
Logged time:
9h48m28s
